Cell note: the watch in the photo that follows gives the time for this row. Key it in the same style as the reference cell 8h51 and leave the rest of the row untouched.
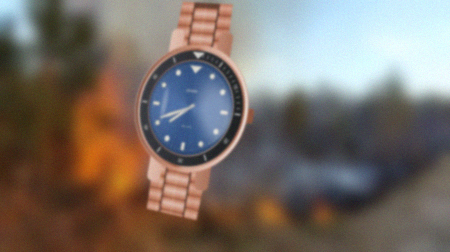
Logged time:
7h41
